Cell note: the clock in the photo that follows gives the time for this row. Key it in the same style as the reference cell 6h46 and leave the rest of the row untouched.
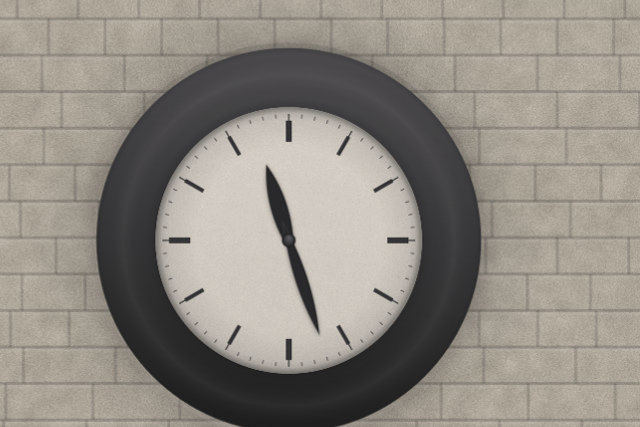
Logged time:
11h27
